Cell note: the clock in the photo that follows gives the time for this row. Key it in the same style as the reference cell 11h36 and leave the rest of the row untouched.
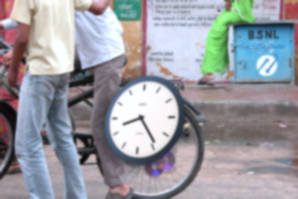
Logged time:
8h24
